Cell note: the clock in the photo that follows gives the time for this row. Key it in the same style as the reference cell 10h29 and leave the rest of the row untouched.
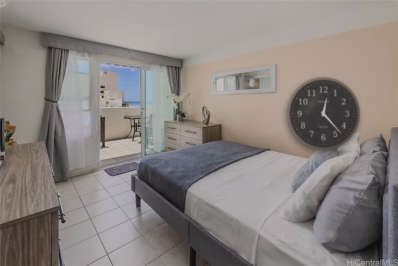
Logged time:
12h23
